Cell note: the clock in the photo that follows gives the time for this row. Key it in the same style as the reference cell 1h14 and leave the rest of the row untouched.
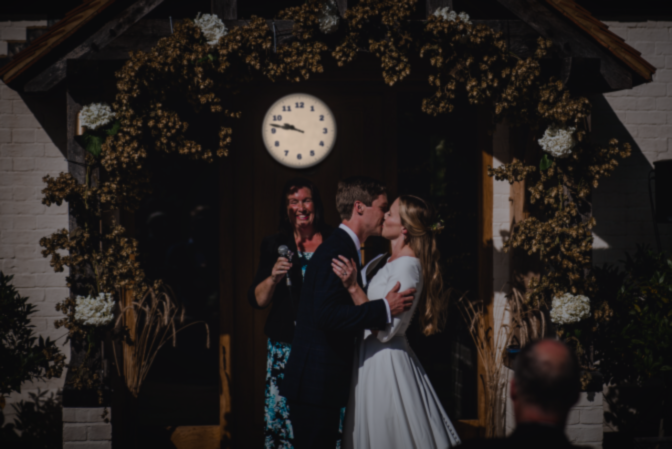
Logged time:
9h47
